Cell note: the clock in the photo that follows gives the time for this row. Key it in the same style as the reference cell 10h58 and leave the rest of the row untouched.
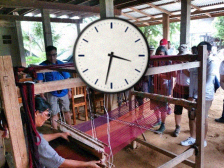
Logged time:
3h32
